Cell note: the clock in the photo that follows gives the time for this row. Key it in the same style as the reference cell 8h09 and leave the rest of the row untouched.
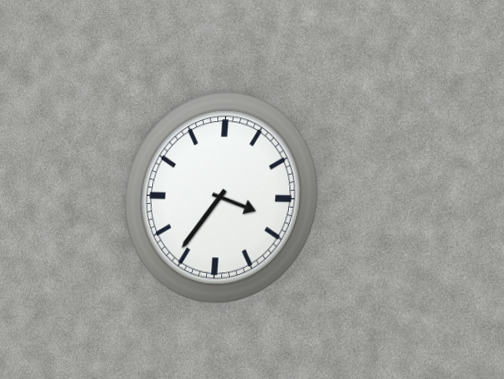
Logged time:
3h36
